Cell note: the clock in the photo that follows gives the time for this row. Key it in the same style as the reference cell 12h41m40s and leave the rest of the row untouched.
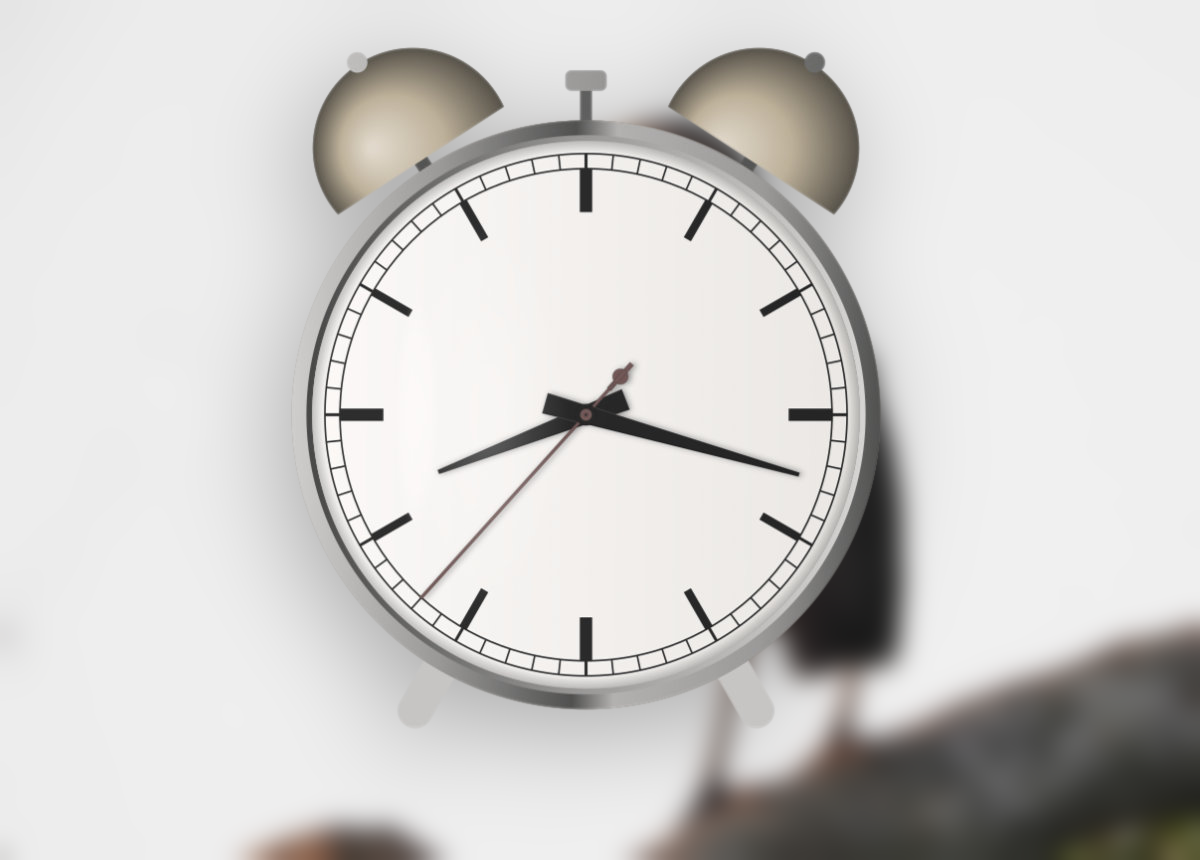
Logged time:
8h17m37s
